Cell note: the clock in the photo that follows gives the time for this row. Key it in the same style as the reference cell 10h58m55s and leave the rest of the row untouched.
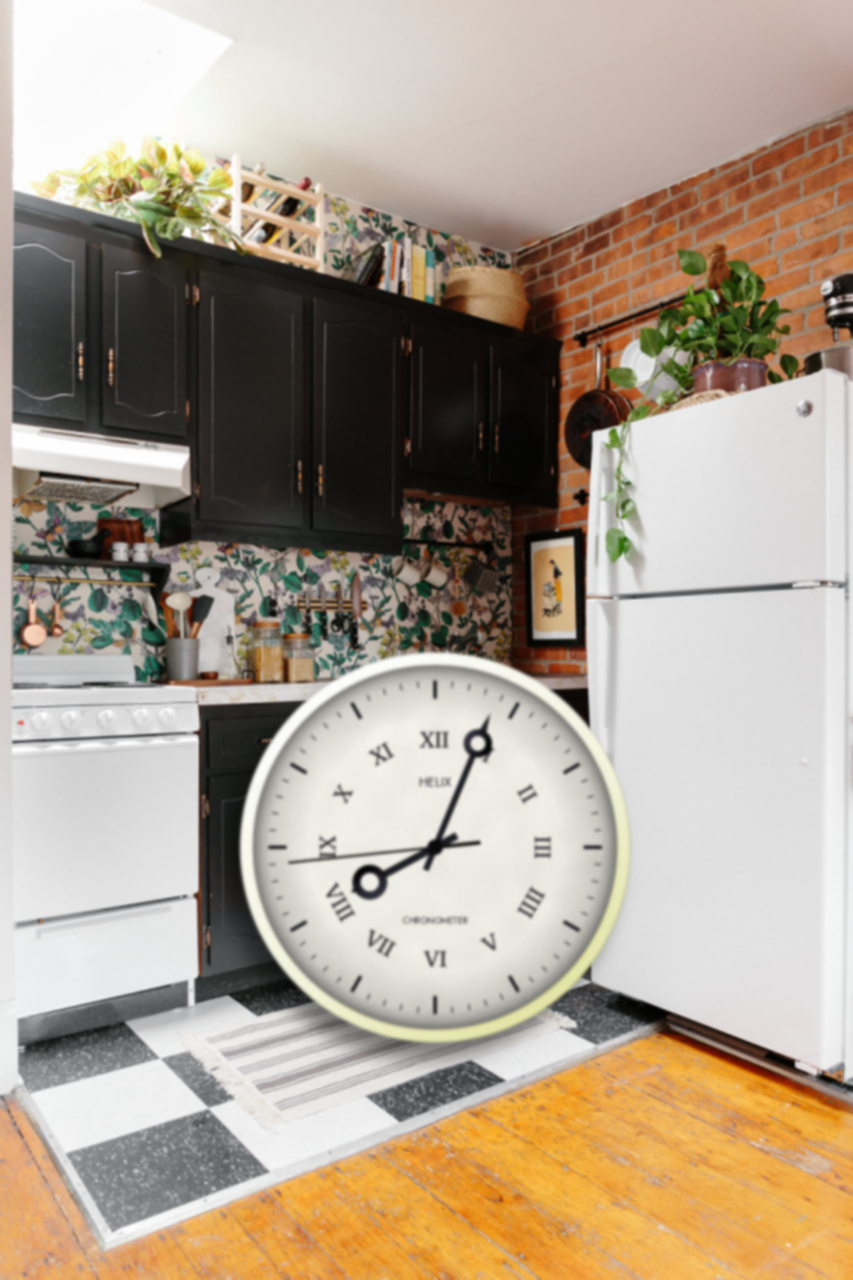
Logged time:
8h03m44s
